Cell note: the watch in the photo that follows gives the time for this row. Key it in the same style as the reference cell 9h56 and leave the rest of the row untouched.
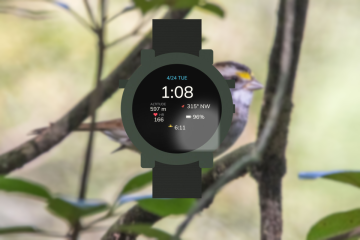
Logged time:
1h08
